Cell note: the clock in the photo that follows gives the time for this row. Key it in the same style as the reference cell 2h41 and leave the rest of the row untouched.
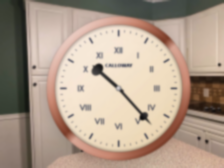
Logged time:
10h23
